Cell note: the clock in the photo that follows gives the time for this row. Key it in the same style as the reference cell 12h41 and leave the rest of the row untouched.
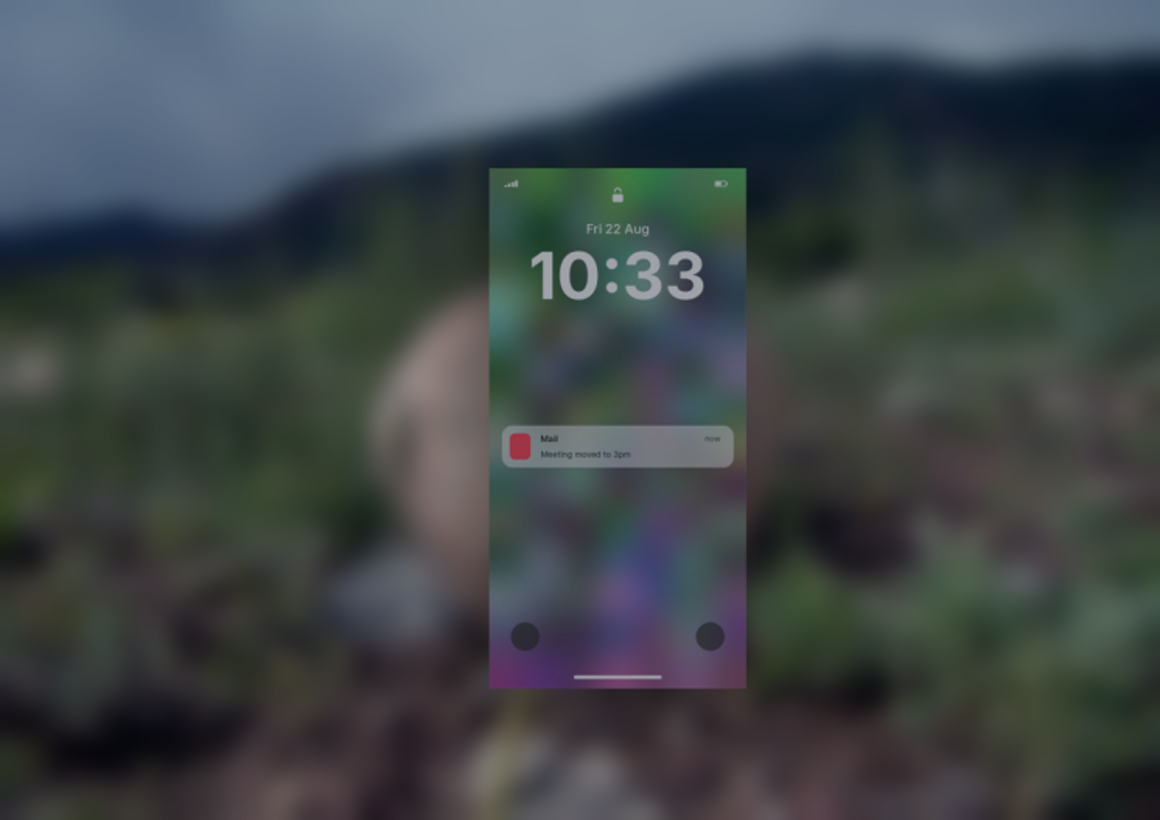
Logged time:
10h33
